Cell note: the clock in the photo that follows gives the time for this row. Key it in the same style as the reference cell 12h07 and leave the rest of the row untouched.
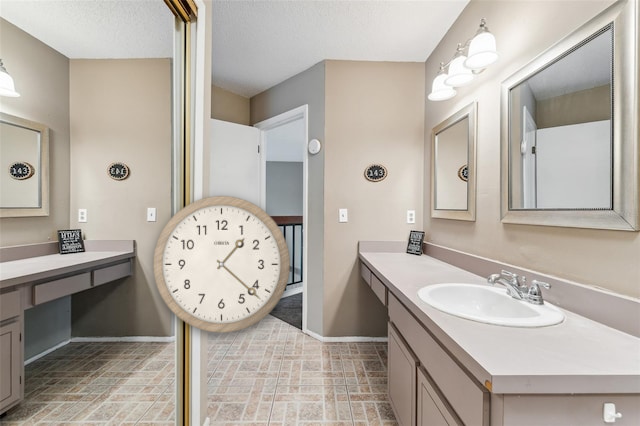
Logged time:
1h22
